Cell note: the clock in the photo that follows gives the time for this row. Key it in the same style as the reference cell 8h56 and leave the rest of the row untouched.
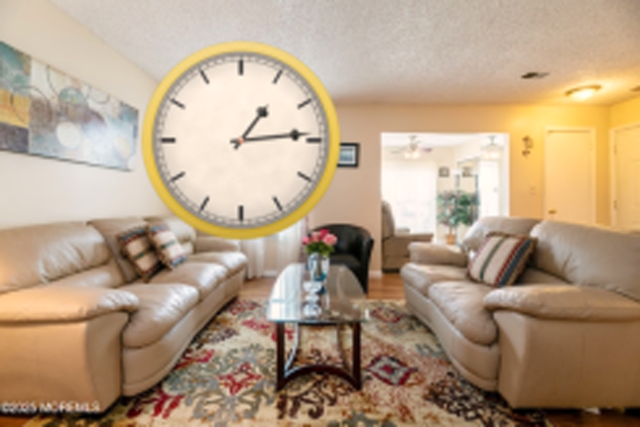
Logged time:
1h14
